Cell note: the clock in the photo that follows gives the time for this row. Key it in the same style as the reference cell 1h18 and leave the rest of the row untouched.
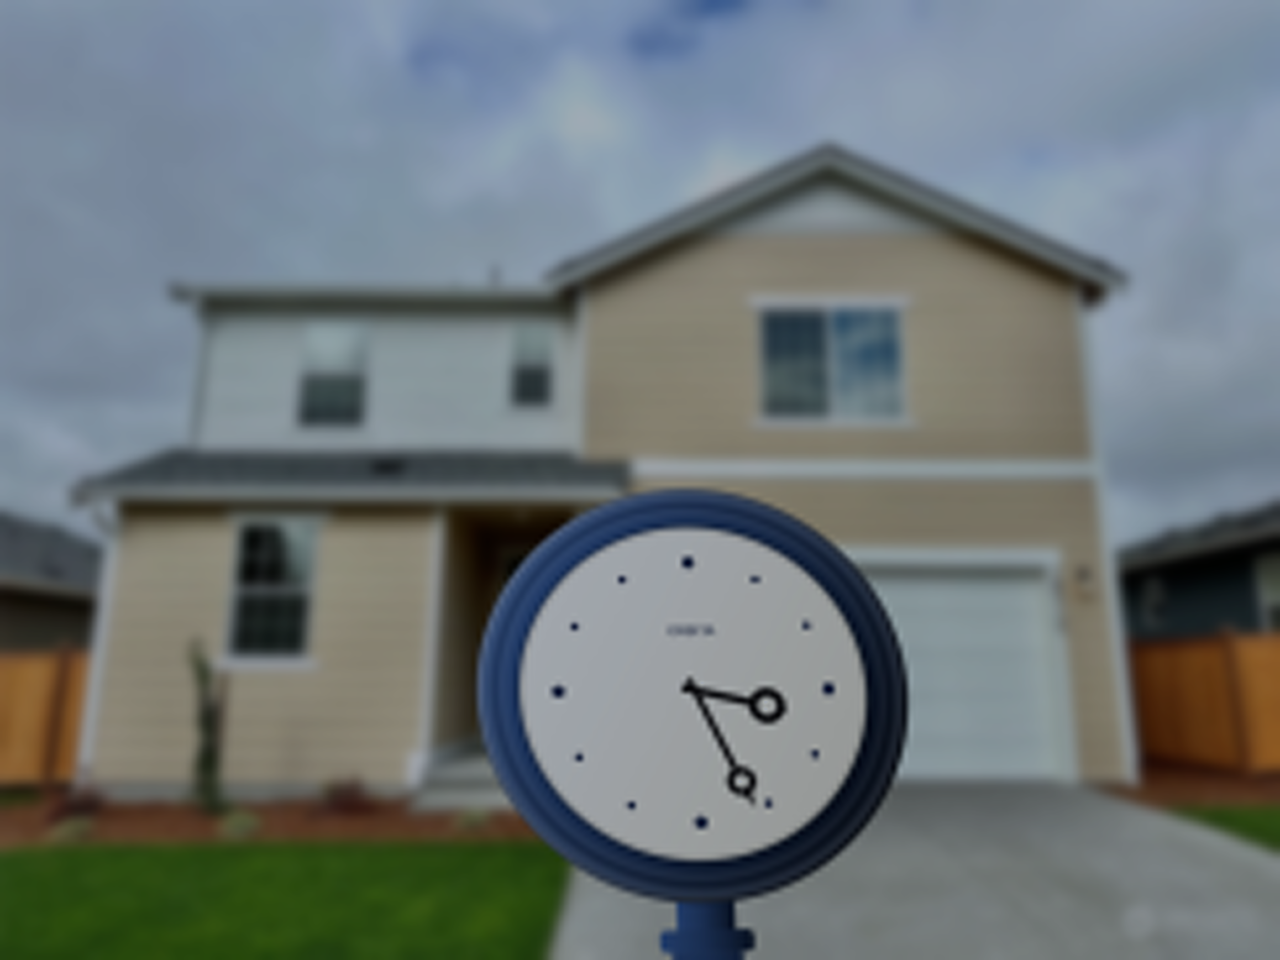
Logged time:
3h26
